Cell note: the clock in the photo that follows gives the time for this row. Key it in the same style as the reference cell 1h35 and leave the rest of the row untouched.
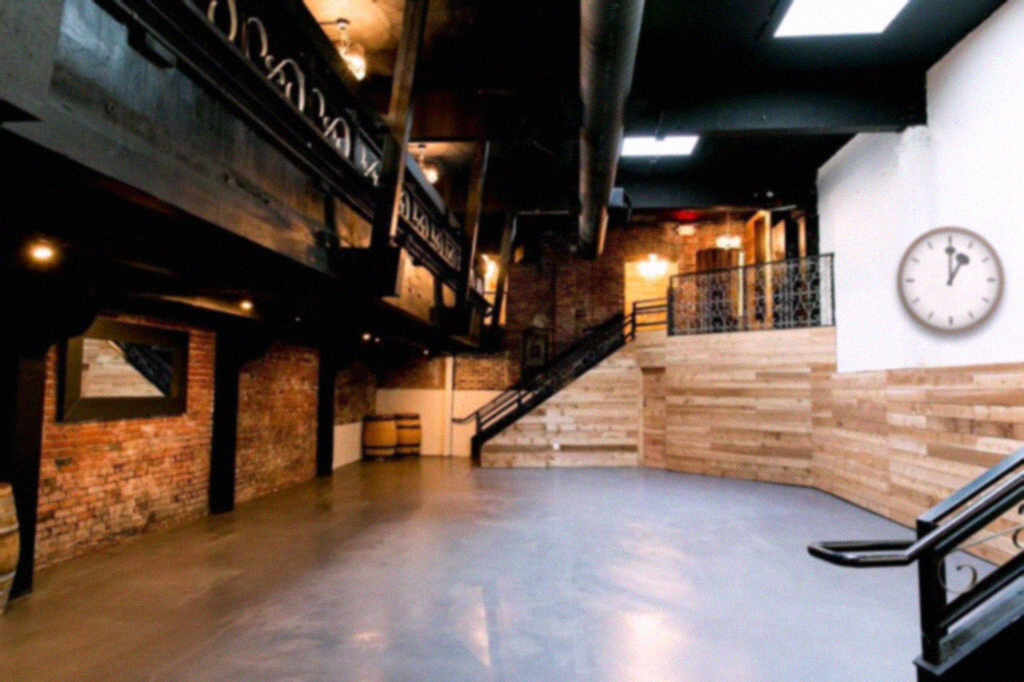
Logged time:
1h00
